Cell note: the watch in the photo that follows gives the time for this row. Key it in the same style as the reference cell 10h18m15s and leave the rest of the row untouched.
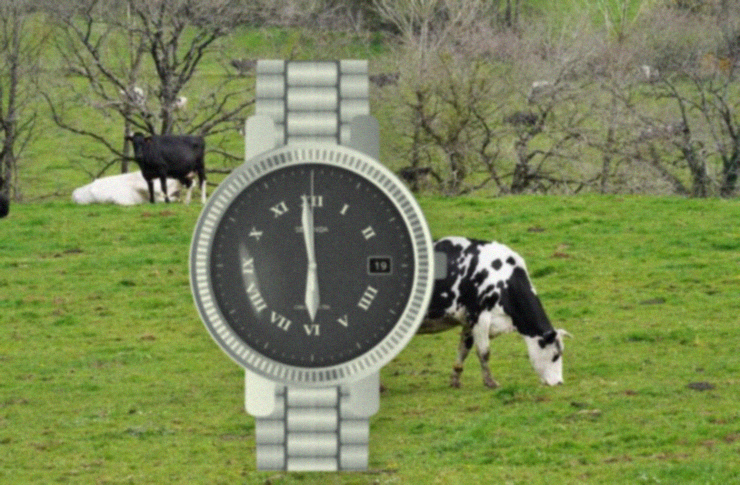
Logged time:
5h59m00s
